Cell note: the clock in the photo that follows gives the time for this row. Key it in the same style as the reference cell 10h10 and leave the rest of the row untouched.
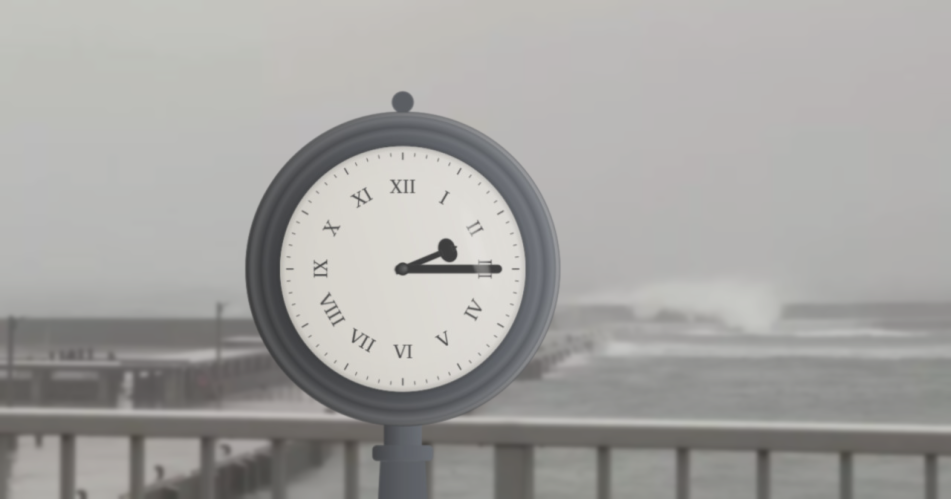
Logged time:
2h15
